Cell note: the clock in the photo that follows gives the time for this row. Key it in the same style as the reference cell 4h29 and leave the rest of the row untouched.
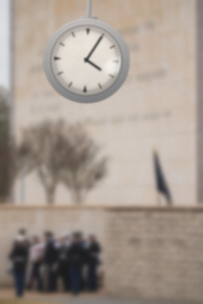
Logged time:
4h05
